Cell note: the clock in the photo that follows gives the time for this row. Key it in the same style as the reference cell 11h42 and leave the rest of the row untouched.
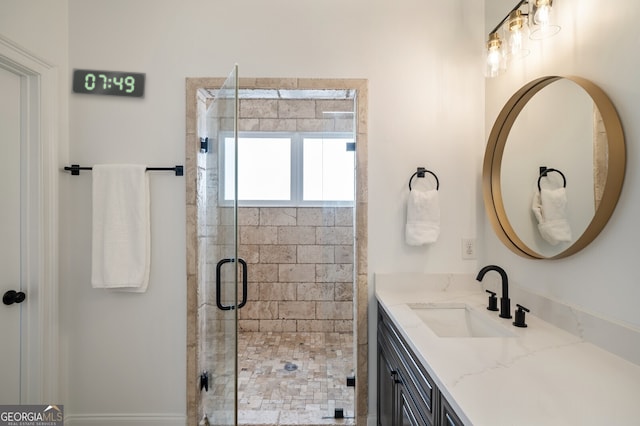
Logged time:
7h49
